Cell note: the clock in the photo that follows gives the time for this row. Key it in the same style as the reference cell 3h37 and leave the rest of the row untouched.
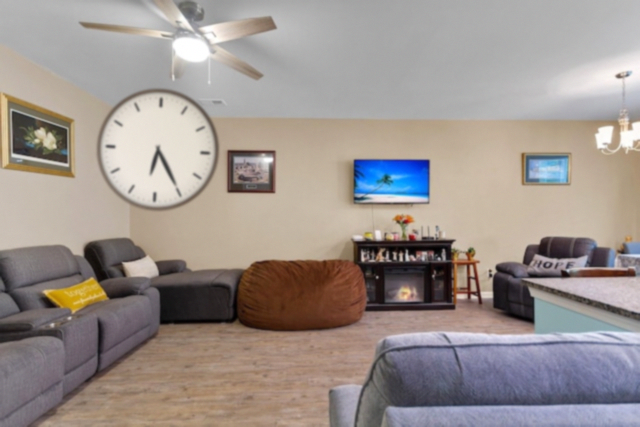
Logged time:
6h25
